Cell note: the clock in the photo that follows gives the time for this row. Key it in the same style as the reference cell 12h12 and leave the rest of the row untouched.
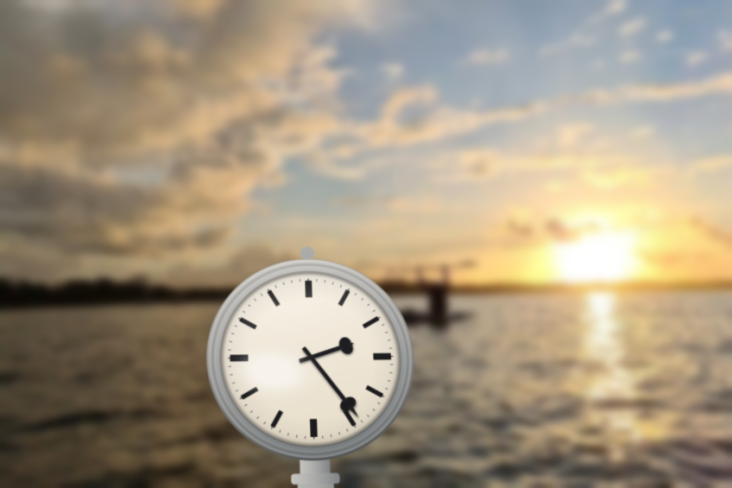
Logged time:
2h24
